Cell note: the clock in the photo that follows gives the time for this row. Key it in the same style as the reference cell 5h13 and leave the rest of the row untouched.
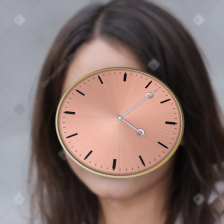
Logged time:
4h07
